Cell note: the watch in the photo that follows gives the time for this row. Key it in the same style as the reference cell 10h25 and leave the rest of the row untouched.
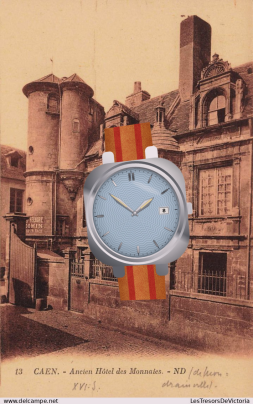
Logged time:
1h52
